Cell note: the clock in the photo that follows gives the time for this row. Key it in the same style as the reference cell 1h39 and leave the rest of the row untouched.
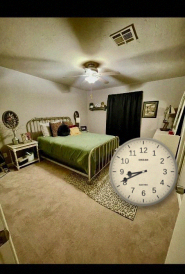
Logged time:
8h41
